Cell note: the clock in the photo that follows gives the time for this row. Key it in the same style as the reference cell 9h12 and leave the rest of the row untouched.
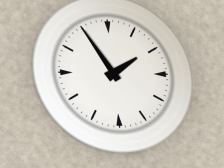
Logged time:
1h55
